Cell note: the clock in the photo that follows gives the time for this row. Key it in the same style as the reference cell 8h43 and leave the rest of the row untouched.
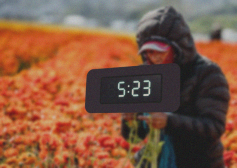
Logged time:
5h23
